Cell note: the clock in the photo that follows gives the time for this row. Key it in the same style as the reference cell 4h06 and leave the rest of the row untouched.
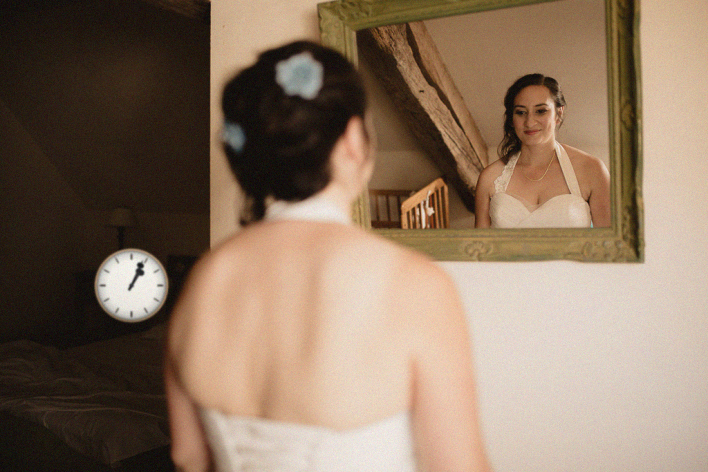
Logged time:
1h04
